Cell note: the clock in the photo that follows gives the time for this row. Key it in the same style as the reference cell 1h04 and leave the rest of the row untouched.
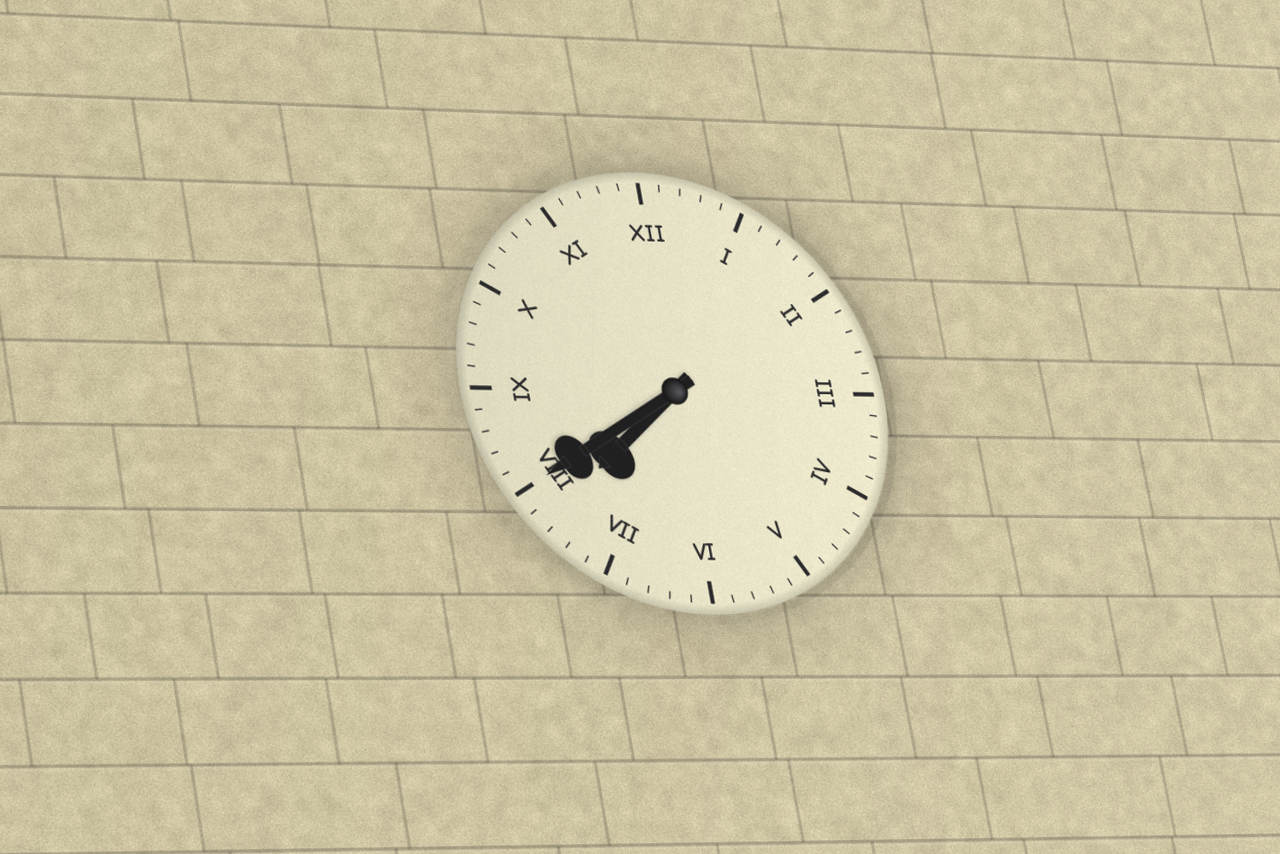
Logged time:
7h40
